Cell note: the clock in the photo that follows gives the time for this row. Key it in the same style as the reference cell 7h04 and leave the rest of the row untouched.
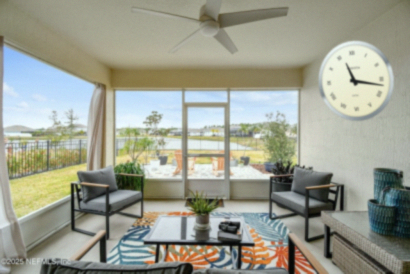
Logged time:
11h17
